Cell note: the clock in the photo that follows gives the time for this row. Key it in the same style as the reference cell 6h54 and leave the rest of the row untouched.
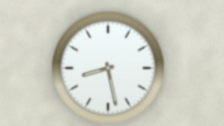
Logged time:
8h28
